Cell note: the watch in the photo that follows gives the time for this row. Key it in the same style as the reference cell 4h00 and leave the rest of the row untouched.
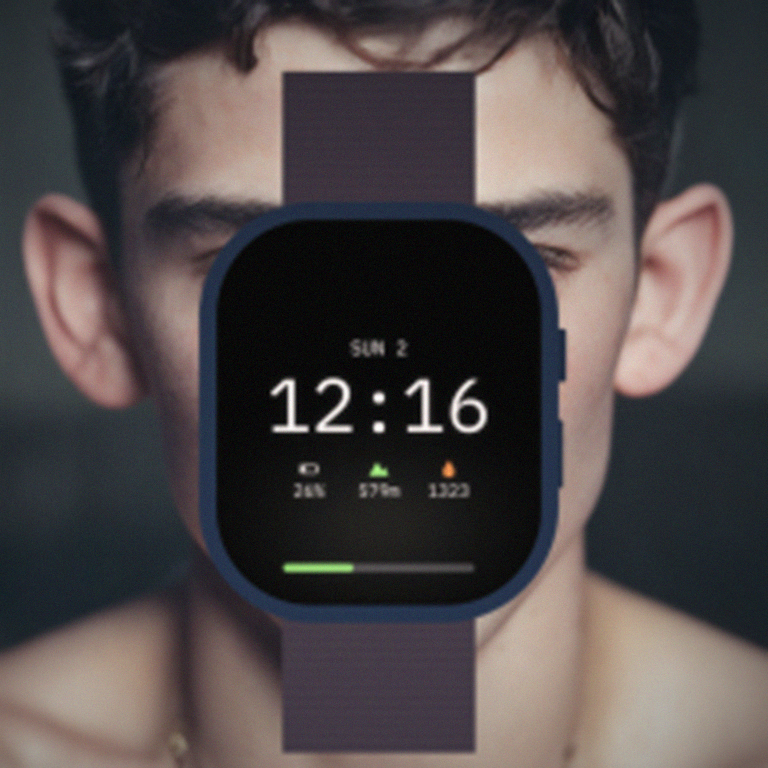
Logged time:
12h16
